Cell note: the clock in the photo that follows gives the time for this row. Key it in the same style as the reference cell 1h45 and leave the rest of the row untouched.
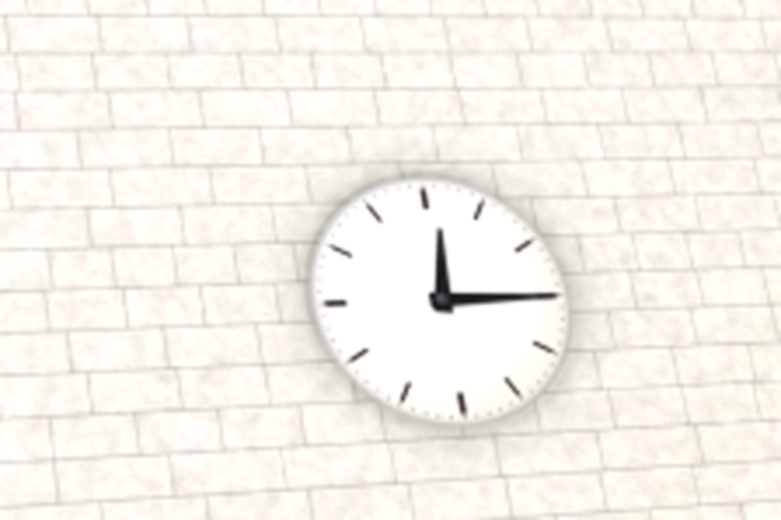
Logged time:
12h15
